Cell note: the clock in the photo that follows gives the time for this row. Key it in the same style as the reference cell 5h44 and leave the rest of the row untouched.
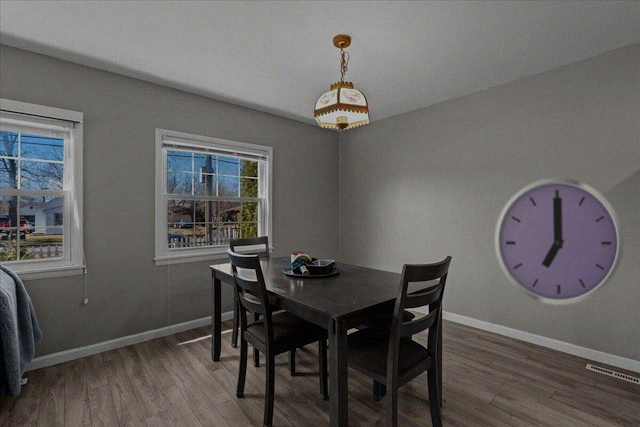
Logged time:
7h00
